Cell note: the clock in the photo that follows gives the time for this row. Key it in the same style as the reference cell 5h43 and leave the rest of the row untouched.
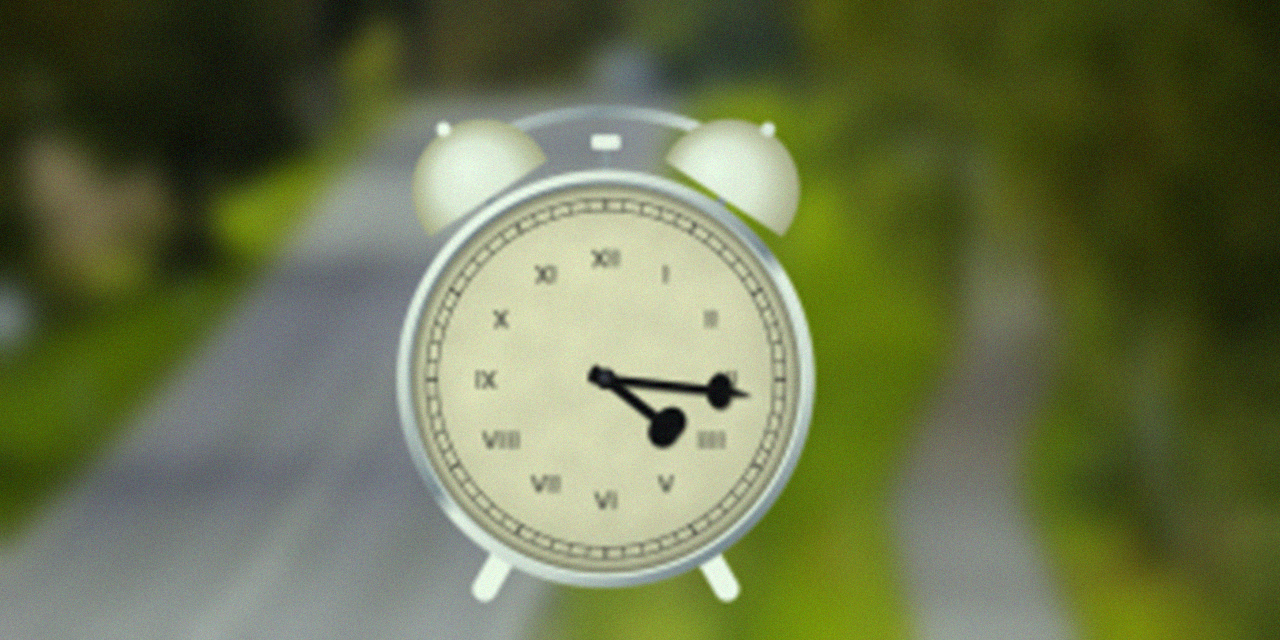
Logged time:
4h16
